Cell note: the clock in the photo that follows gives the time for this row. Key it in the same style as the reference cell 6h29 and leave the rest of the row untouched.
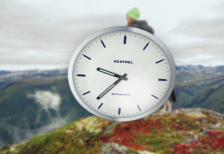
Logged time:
9h37
